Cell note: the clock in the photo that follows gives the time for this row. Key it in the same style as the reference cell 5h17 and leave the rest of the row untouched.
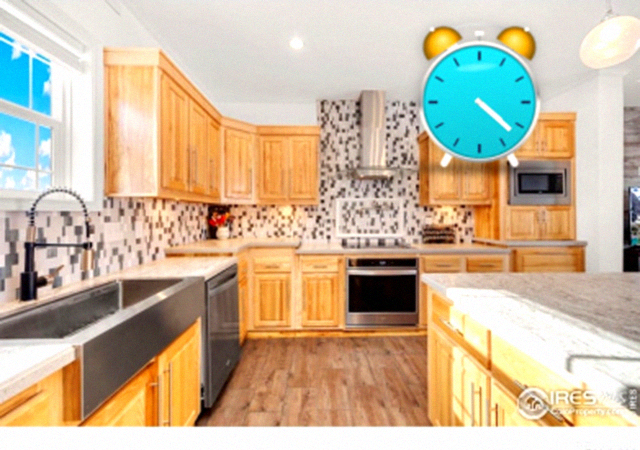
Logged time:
4h22
